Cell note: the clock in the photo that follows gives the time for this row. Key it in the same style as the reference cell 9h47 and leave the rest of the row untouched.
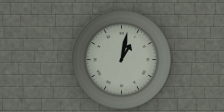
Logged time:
1h02
